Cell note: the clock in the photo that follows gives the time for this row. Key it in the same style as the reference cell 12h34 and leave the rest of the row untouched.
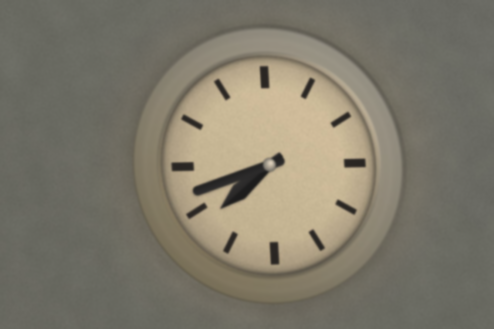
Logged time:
7h42
